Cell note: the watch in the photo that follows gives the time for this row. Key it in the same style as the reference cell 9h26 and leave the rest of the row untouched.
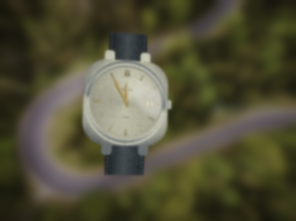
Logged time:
11h55
